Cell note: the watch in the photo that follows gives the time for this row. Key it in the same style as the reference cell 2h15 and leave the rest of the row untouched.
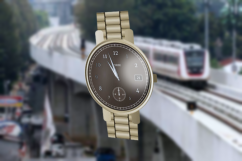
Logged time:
10h57
